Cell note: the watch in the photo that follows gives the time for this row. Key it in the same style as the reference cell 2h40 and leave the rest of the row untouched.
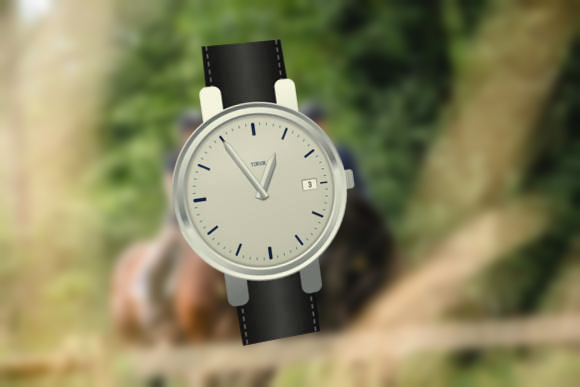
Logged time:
12h55
